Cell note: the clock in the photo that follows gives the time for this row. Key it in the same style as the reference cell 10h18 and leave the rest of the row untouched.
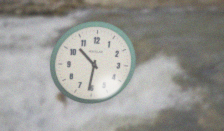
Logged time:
10h31
